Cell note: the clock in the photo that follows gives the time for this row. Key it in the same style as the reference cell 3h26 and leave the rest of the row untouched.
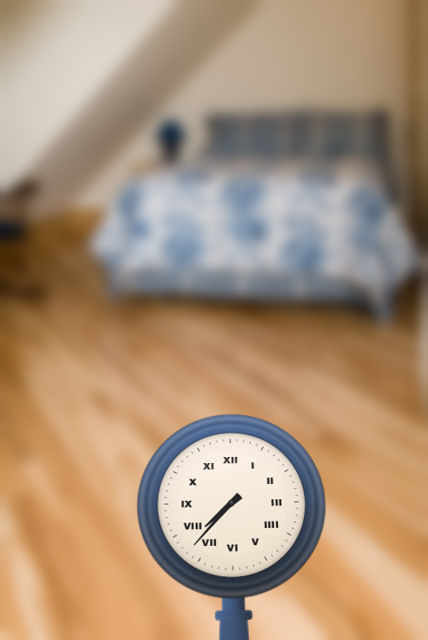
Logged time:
7h37
